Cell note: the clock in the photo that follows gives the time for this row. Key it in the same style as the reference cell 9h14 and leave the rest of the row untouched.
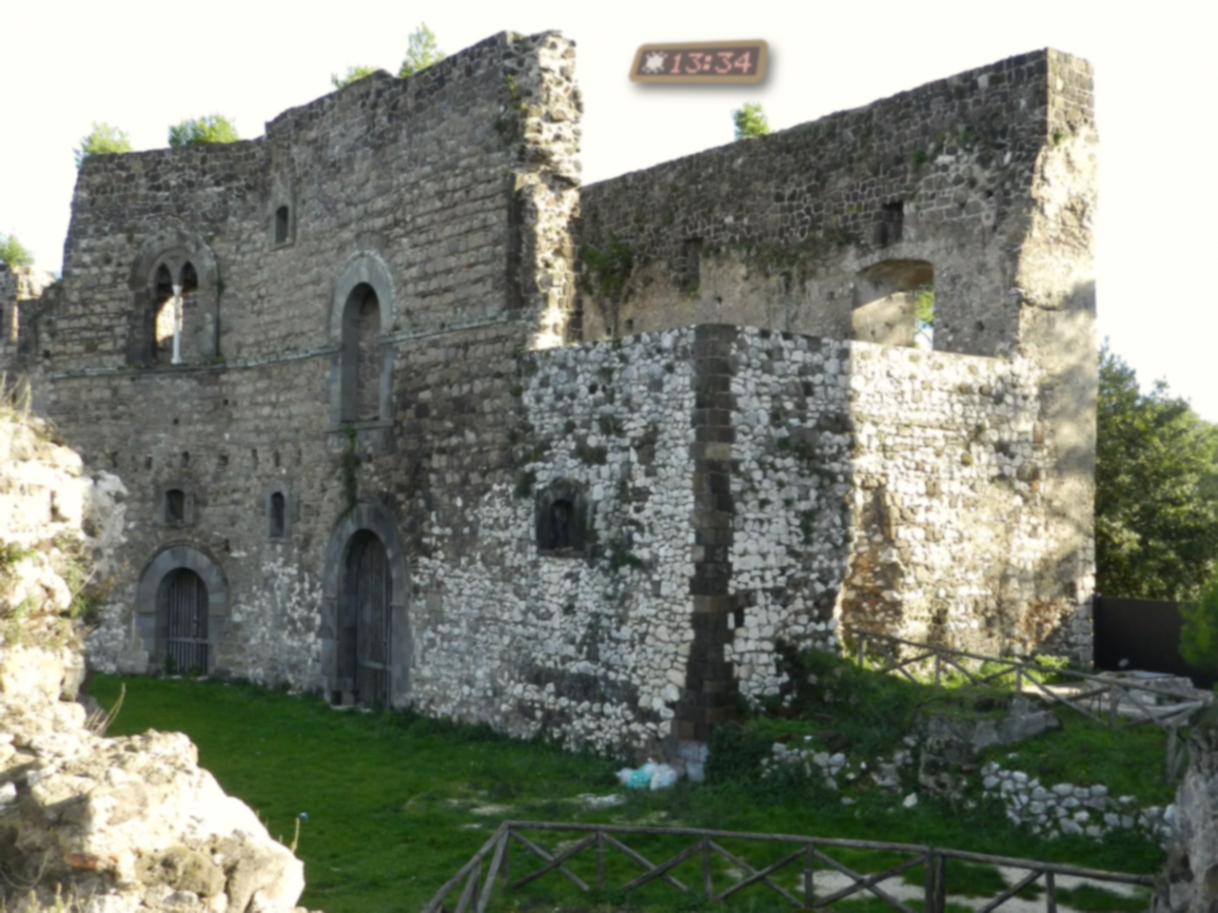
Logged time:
13h34
